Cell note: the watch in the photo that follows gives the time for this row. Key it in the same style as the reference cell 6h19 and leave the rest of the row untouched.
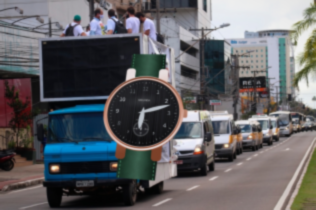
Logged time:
6h12
